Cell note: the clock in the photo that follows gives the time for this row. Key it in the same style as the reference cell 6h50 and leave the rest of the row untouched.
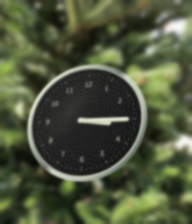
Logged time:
3h15
